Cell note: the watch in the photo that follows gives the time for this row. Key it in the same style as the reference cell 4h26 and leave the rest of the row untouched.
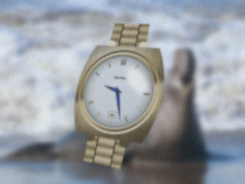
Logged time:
9h27
